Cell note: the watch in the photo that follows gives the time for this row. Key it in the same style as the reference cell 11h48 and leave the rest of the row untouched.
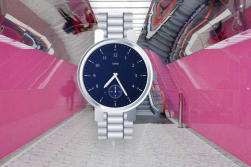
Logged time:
7h25
